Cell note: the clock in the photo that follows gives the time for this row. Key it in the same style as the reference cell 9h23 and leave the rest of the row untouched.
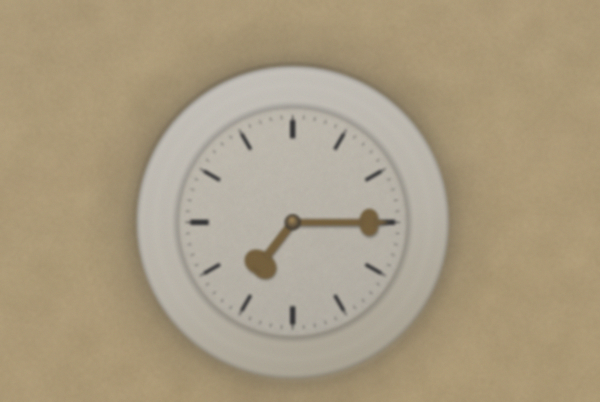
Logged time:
7h15
